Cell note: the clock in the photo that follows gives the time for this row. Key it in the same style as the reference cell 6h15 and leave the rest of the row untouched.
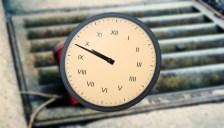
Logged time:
9h48
